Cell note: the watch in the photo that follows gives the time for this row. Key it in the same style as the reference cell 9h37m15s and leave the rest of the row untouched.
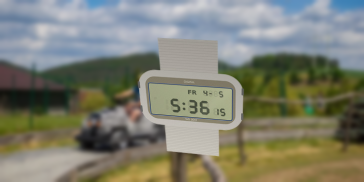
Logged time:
5h36m15s
